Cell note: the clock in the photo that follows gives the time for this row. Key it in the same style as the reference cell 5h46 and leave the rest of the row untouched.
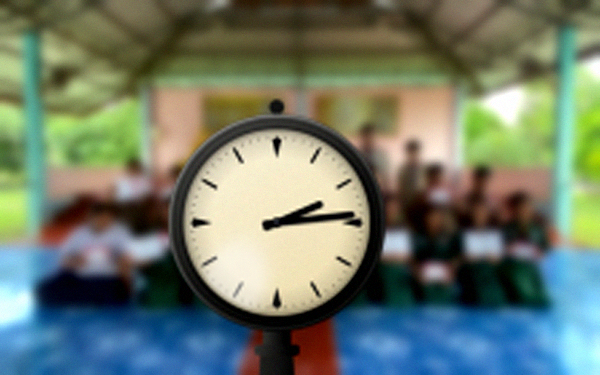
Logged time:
2h14
